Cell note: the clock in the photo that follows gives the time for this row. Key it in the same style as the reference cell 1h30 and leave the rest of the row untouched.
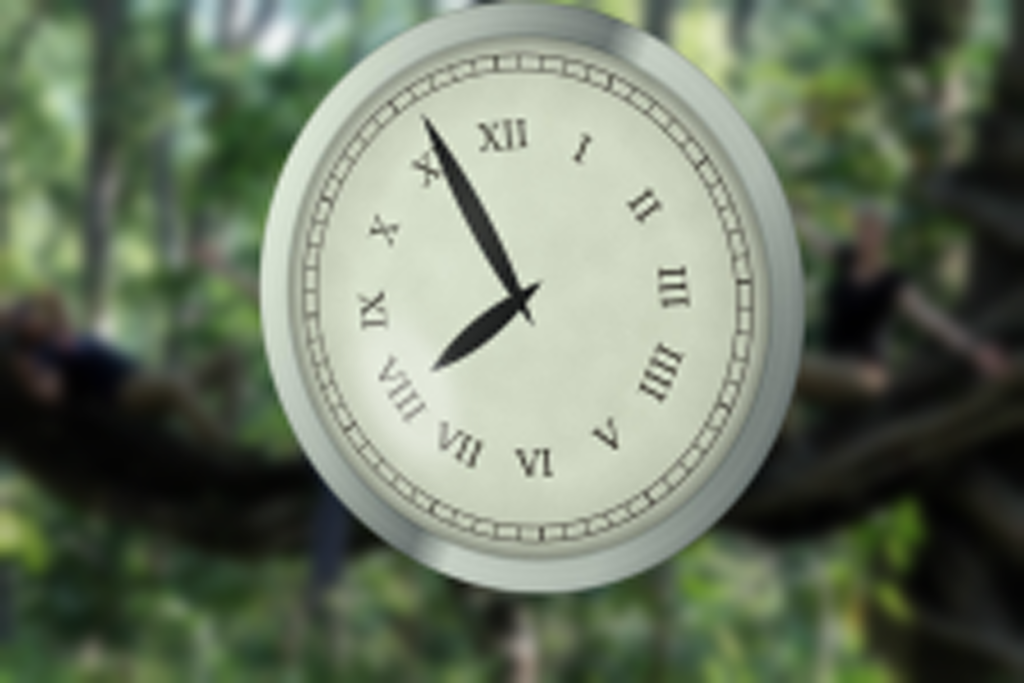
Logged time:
7h56
